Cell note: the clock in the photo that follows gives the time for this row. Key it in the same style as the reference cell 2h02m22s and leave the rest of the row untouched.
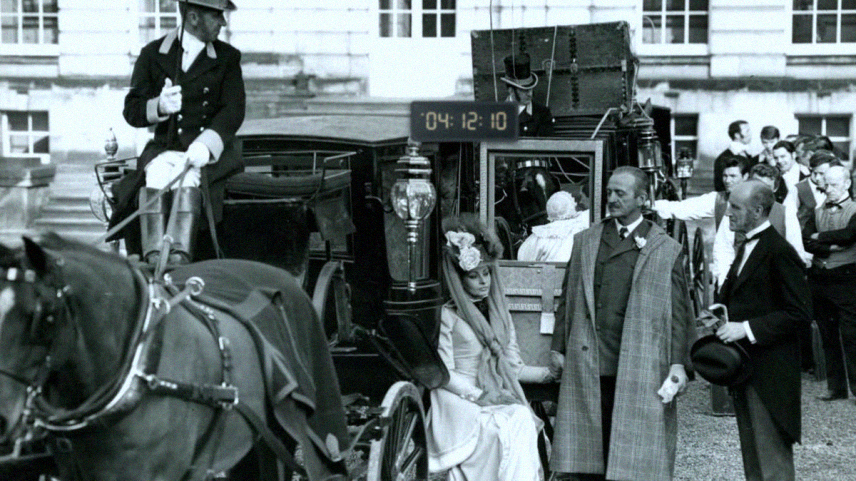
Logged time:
4h12m10s
